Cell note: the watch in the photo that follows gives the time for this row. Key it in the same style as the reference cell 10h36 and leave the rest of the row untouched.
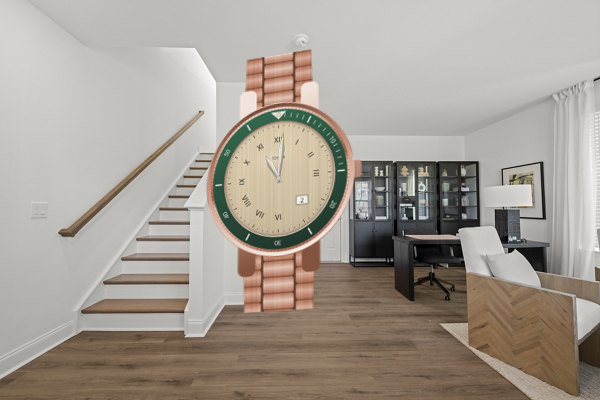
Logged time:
11h01
